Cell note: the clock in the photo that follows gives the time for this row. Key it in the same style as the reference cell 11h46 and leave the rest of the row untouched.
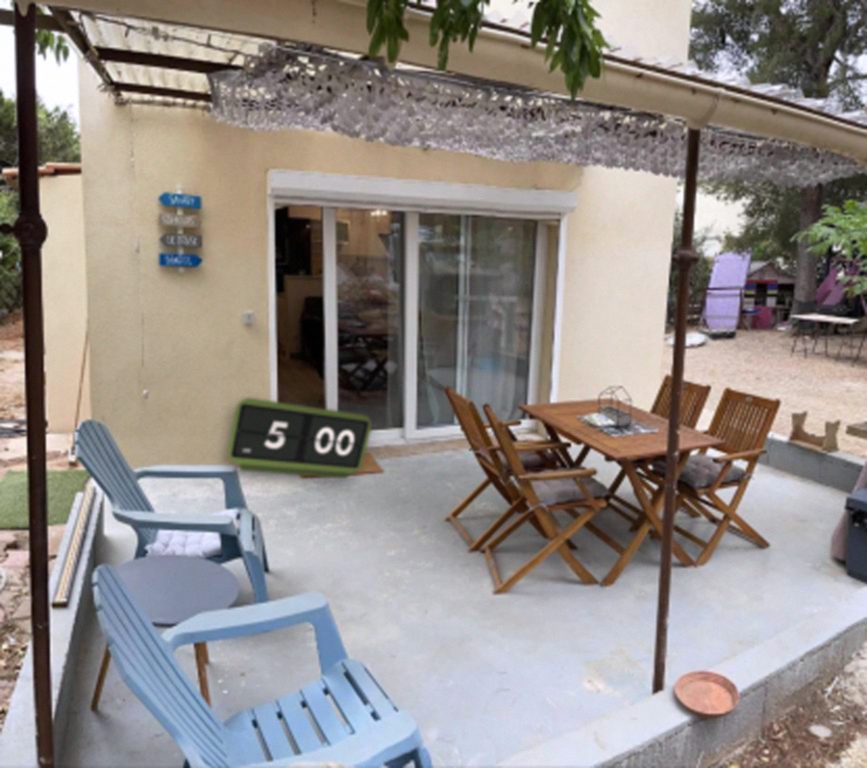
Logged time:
5h00
